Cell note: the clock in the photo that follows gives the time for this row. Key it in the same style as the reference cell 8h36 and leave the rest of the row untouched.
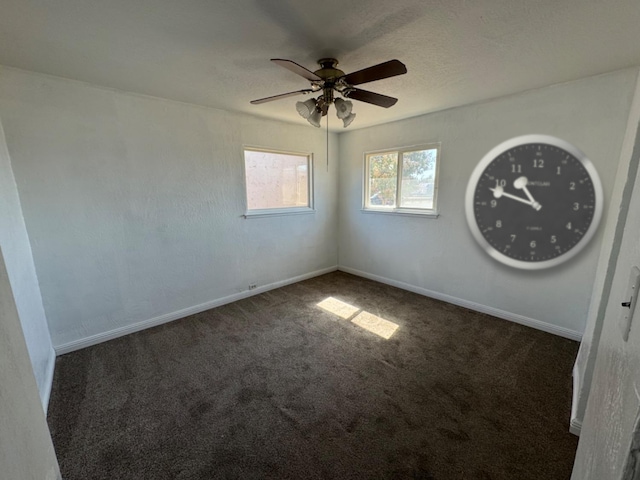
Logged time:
10h48
